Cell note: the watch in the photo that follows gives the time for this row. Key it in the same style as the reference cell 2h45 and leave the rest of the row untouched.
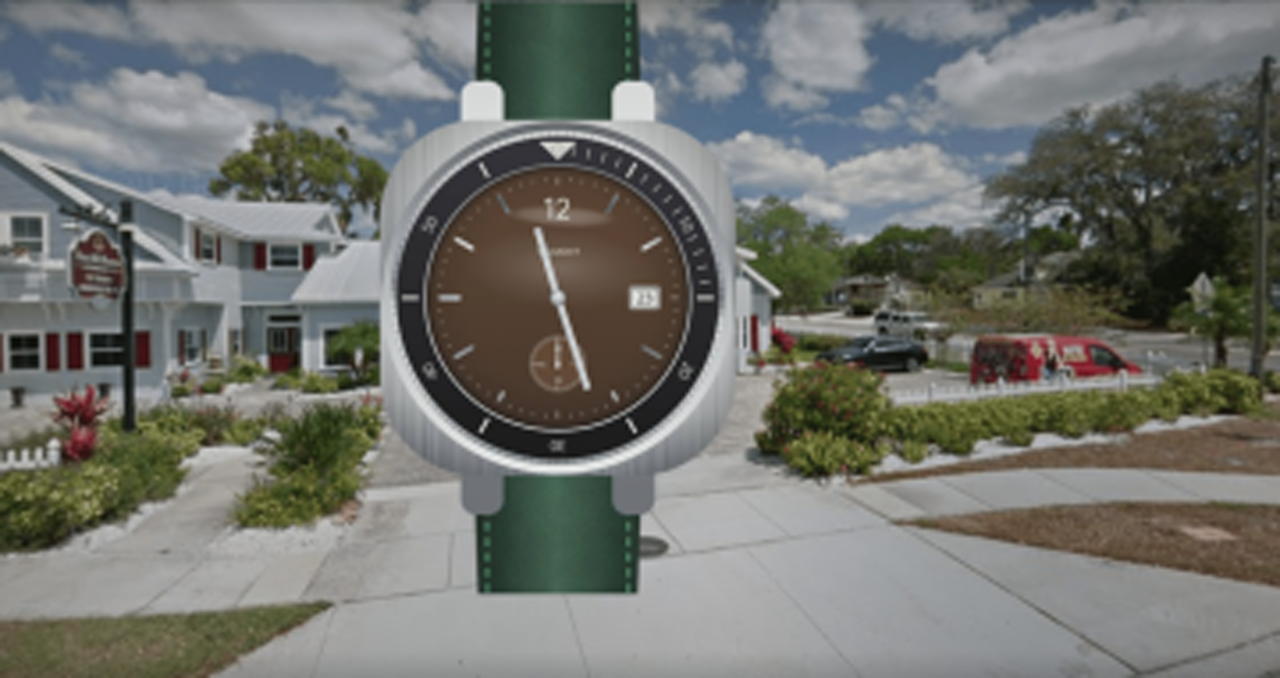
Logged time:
11h27
